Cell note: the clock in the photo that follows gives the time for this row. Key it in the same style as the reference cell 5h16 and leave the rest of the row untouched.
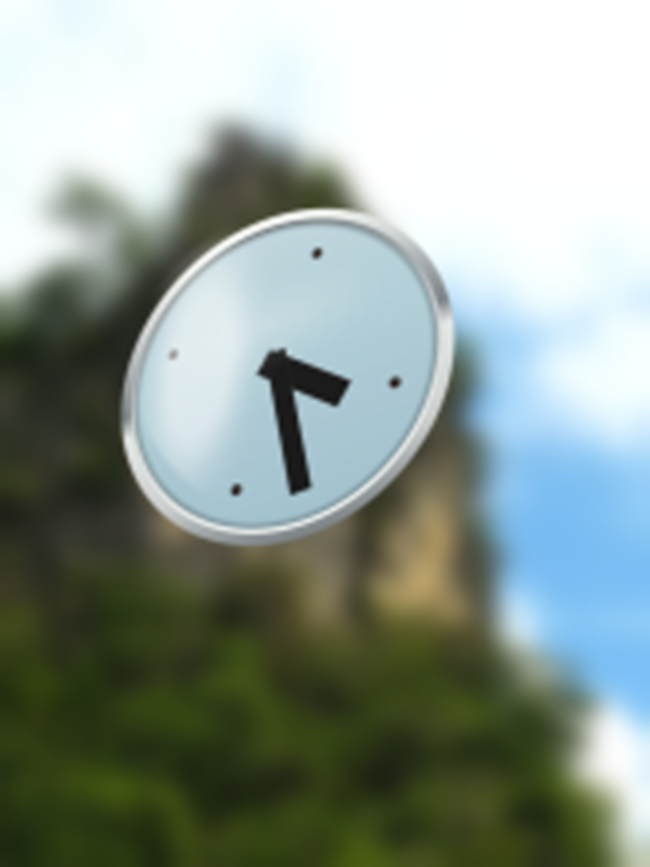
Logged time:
3h25
